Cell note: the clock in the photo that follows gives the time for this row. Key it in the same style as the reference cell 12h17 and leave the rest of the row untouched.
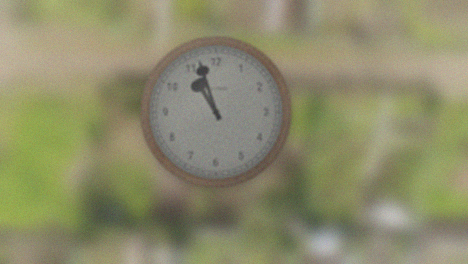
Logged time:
10h57
